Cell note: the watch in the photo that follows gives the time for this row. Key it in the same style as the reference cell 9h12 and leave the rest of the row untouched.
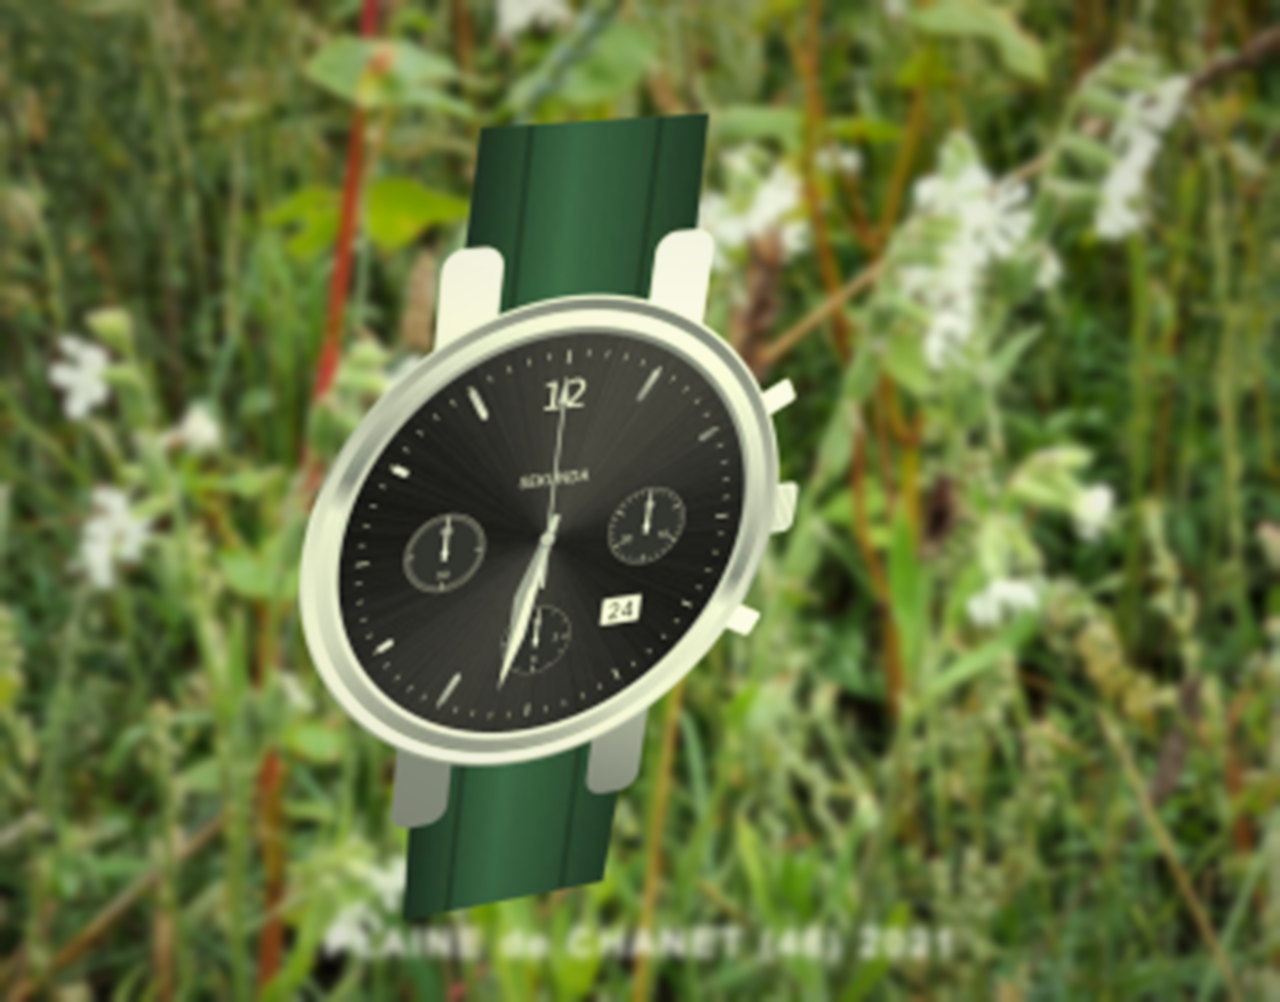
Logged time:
6h32
